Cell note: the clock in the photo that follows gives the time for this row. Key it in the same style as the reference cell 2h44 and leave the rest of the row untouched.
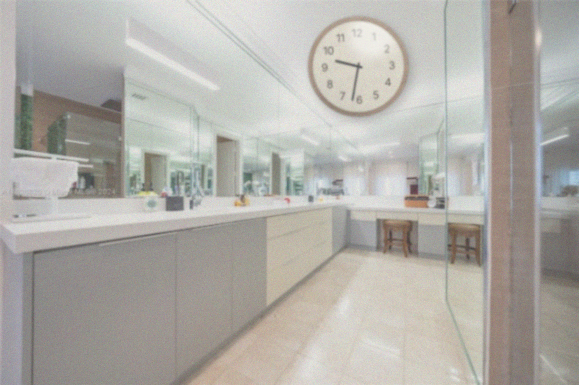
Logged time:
9h32
